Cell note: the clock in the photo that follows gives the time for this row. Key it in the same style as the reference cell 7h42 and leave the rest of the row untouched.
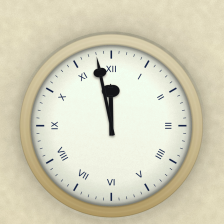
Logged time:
11h58
